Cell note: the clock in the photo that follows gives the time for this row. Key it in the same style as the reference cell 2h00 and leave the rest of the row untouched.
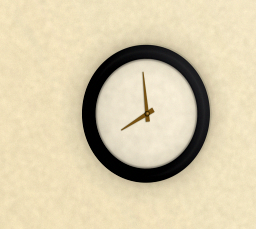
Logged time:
7h59
